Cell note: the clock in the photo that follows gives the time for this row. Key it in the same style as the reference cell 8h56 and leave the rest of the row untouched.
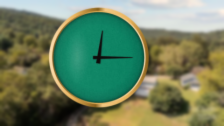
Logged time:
12h15
